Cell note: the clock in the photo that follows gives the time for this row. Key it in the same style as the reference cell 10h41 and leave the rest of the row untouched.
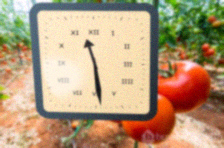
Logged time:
11h29
